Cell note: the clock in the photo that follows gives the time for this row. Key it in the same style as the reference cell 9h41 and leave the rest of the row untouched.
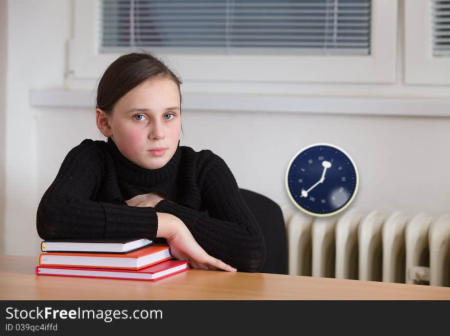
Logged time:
12h39
